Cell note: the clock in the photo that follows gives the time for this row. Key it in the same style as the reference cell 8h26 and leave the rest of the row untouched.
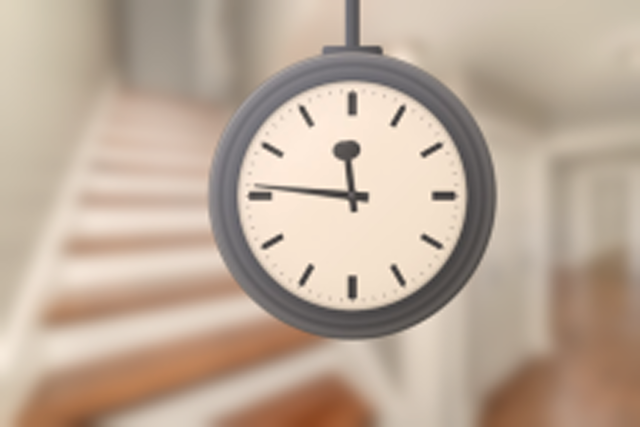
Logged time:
11h46
